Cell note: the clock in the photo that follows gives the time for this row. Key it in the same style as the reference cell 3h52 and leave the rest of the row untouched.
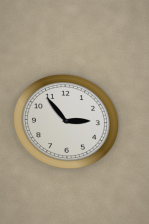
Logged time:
2h54
